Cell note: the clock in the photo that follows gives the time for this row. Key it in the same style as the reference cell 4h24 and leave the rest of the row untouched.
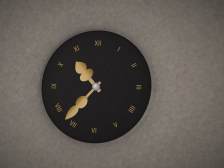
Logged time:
10h37
